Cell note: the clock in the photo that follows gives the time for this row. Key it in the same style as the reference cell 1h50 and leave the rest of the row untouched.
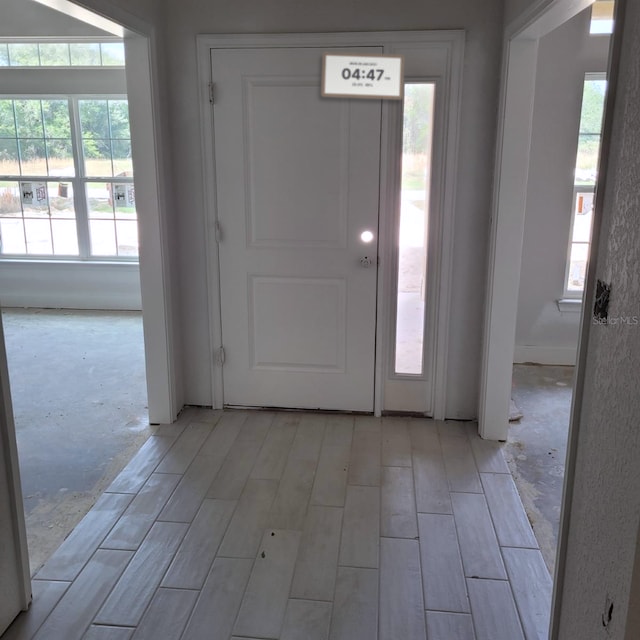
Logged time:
4h47
